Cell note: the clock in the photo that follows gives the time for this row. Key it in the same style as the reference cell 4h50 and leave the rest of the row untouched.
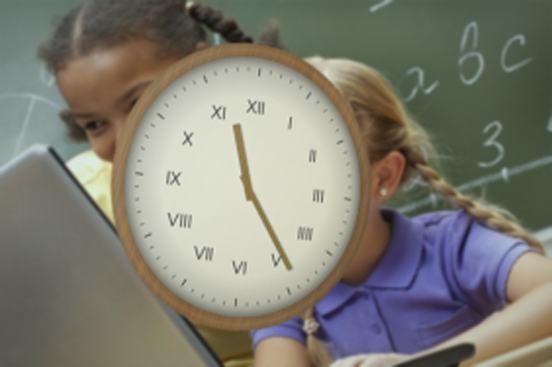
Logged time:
11h24
